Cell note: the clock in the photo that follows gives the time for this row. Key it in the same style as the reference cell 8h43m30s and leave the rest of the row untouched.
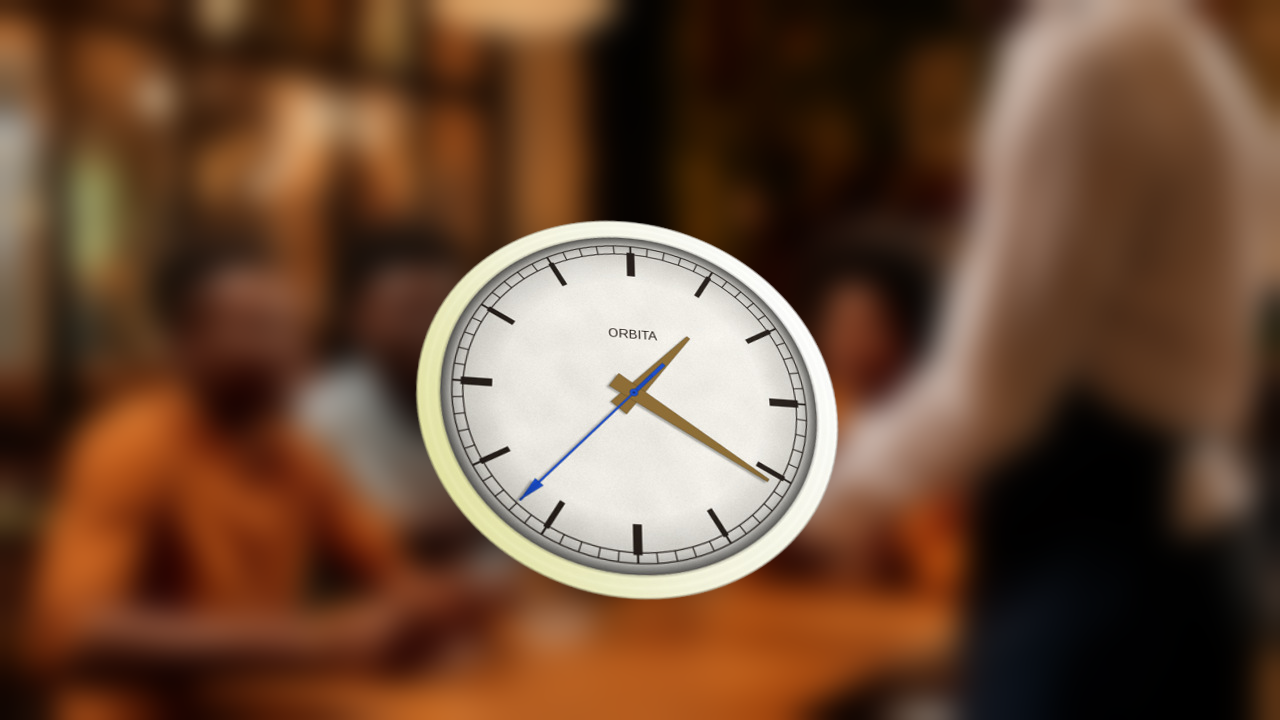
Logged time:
1h20m37s
